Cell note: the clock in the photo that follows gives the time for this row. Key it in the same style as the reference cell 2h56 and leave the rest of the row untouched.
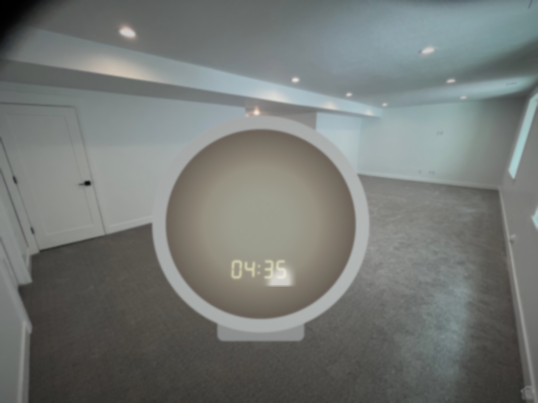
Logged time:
4h35
